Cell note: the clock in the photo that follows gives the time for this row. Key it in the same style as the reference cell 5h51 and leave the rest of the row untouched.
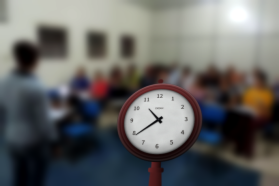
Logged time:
10h39
